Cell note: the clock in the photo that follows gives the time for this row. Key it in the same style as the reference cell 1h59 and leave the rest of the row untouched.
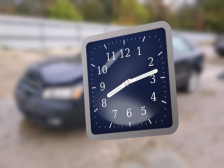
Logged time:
8h13
